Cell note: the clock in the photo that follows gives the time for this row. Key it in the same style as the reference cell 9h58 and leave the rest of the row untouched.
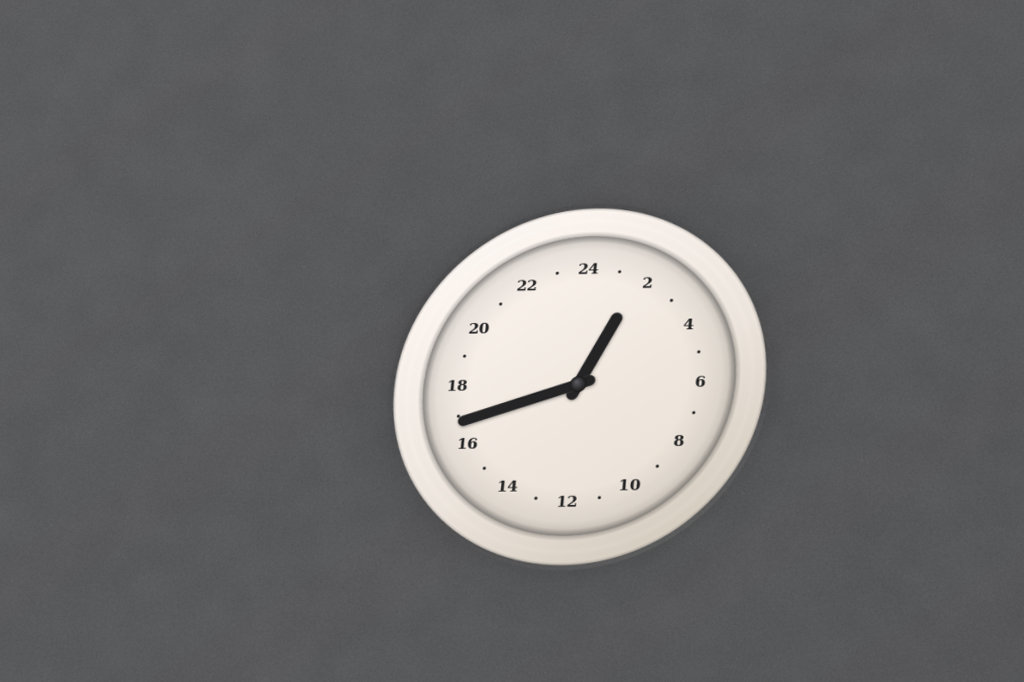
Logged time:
1h42
